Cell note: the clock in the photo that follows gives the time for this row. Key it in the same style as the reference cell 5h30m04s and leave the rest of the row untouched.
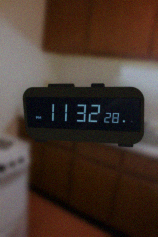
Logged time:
11h32m28s
